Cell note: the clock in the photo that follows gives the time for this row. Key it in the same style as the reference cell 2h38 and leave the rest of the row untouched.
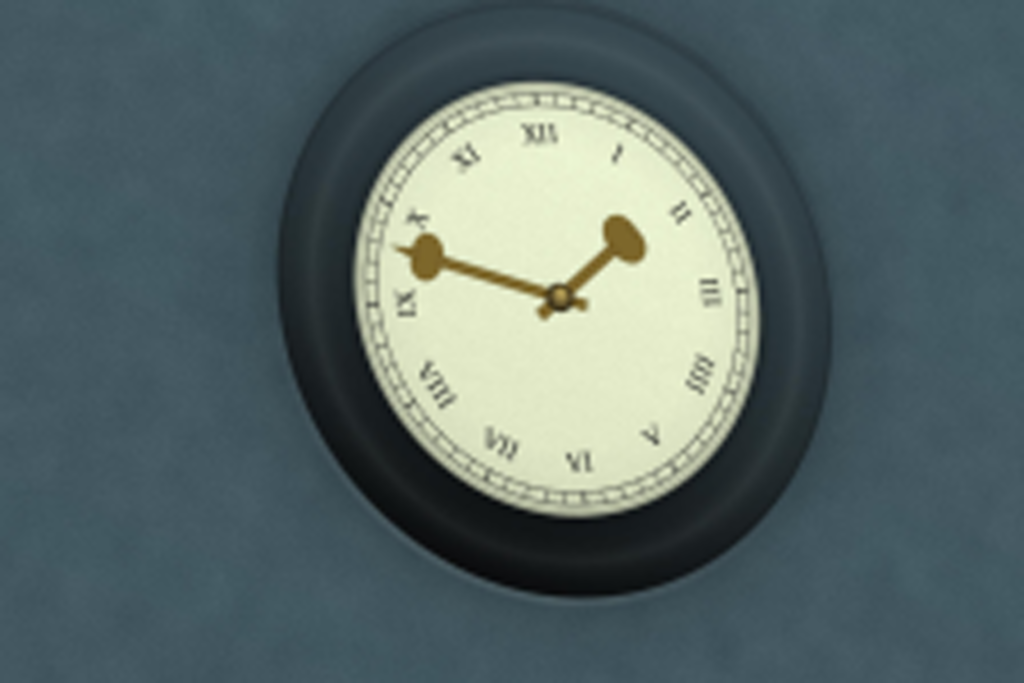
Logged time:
1h48
